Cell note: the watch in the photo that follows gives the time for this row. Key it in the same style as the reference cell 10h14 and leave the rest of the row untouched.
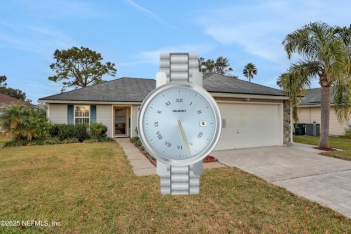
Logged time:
5h27
